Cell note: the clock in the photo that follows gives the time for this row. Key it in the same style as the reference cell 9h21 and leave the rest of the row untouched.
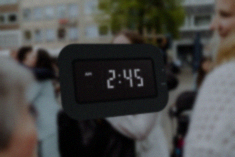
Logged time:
2h45
